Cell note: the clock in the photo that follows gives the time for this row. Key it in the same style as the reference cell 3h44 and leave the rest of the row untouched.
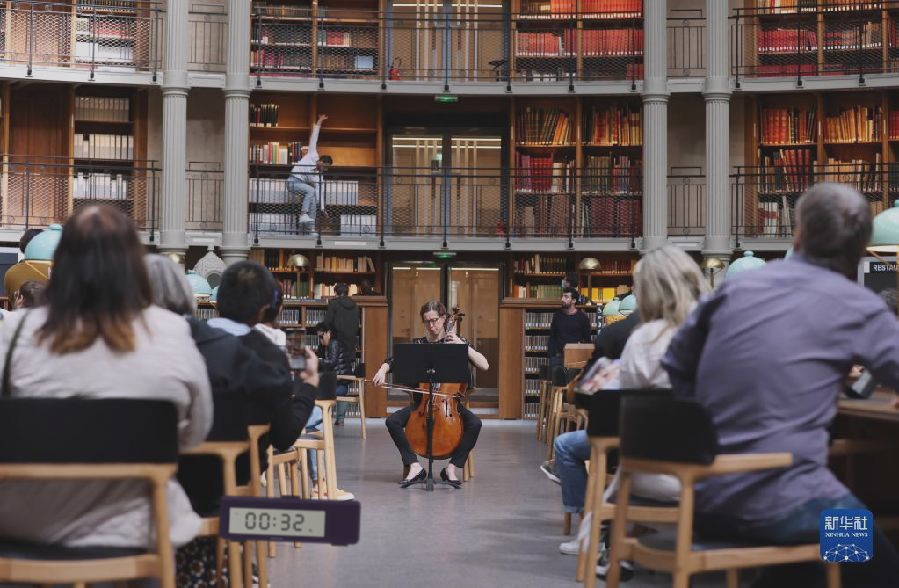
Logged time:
0h32
